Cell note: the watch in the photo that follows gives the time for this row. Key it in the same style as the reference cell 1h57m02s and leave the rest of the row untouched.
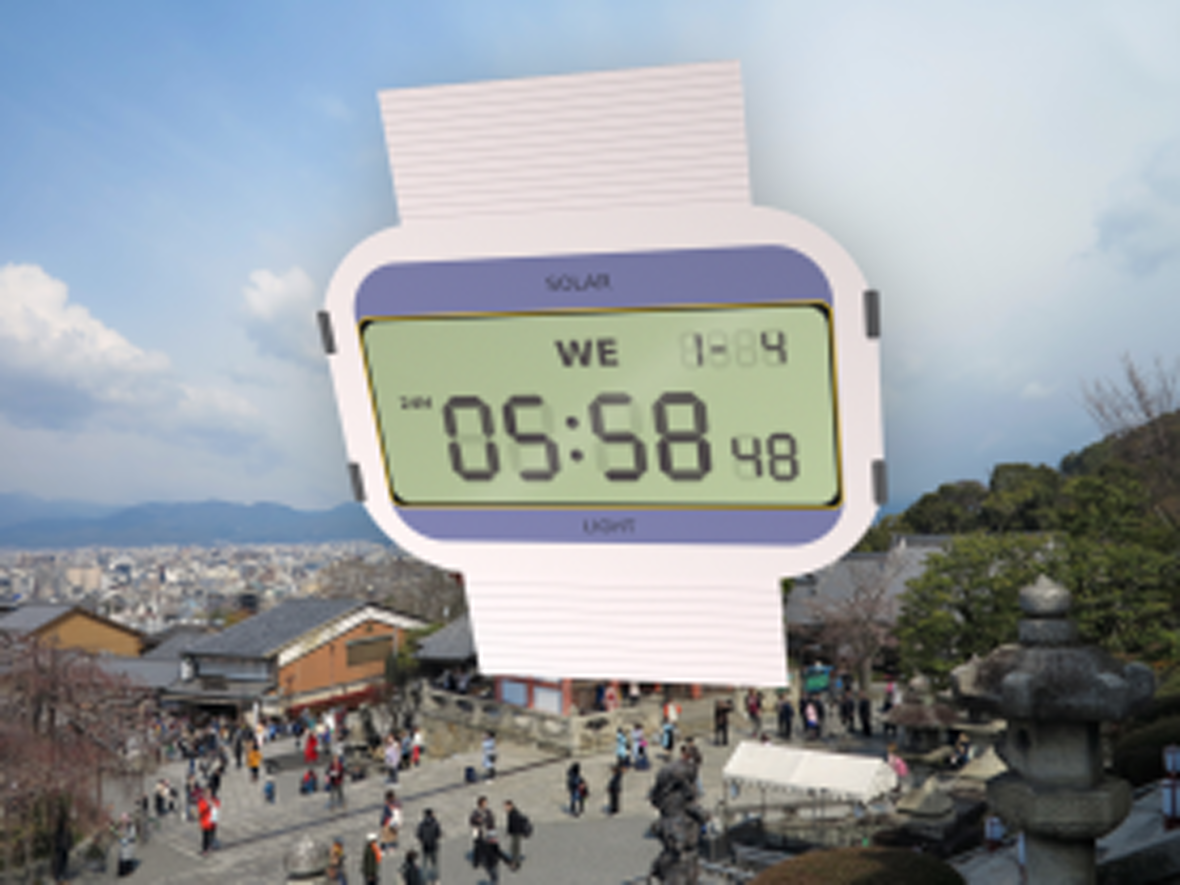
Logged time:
5h58m48s
